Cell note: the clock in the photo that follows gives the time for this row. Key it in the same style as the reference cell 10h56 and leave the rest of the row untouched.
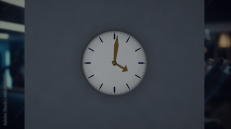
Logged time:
4h01
